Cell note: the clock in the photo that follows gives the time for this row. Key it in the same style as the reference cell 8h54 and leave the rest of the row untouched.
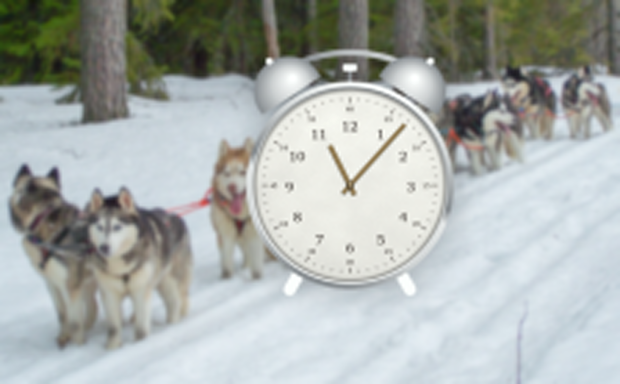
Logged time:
11h07
